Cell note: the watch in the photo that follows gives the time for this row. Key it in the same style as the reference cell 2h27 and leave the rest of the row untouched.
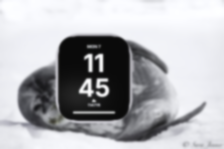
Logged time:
11h45
